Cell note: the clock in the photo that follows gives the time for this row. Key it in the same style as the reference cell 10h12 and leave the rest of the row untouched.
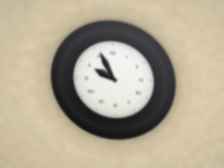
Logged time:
9h56
